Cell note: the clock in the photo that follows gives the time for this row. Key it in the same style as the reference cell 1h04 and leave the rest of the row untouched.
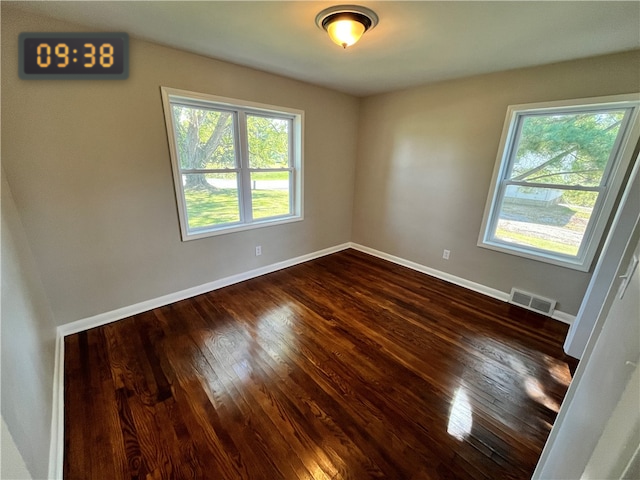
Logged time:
9h38
